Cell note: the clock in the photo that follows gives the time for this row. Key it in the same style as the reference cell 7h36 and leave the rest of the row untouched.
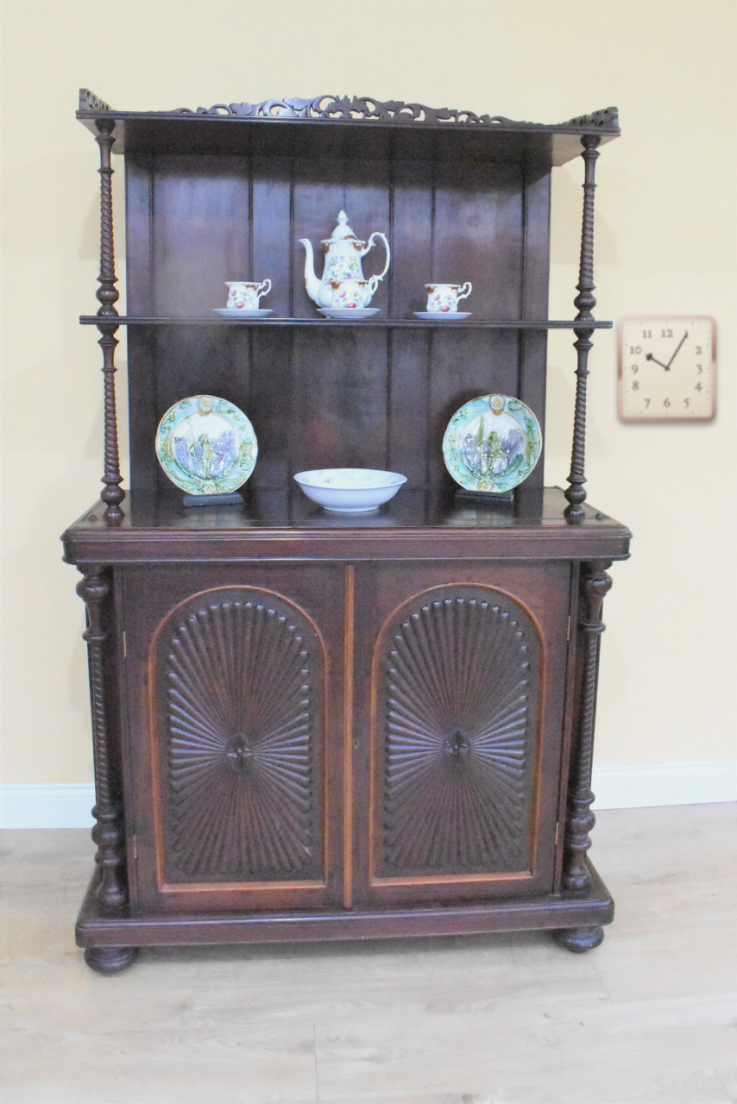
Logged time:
10h05
